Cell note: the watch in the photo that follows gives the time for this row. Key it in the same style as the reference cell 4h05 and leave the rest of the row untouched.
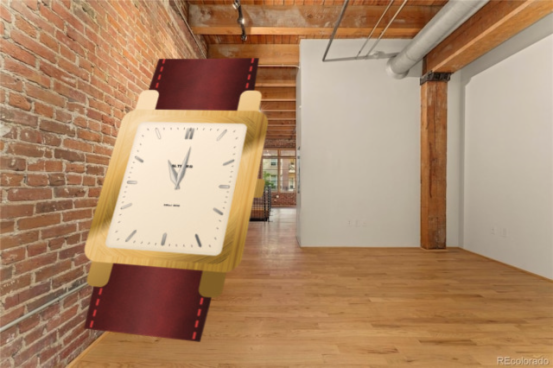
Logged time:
11h01
